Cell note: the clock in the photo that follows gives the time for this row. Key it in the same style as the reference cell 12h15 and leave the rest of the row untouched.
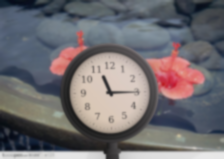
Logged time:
11h15
